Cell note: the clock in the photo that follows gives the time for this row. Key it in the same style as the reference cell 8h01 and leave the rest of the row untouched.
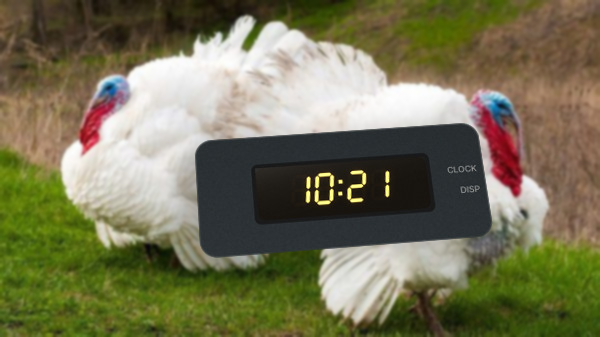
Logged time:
10h21
